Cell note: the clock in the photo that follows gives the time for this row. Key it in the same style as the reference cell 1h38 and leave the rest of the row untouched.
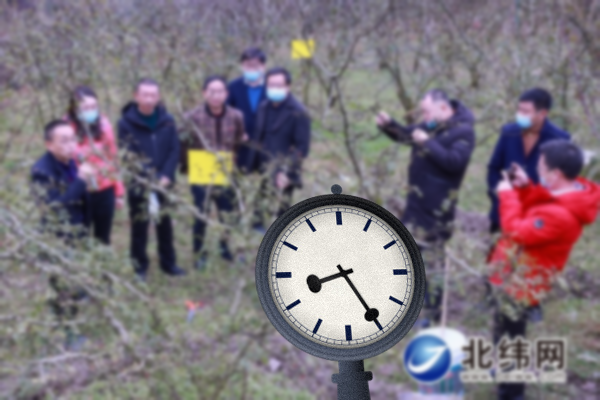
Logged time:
8h25
